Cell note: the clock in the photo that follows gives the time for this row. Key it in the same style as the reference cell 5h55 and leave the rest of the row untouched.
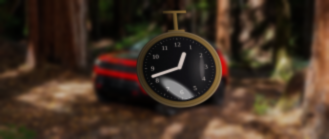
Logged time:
12h42
